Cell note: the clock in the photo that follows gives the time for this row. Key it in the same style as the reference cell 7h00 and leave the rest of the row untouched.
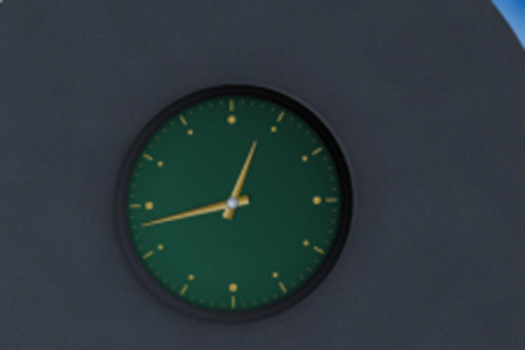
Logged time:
12h43
